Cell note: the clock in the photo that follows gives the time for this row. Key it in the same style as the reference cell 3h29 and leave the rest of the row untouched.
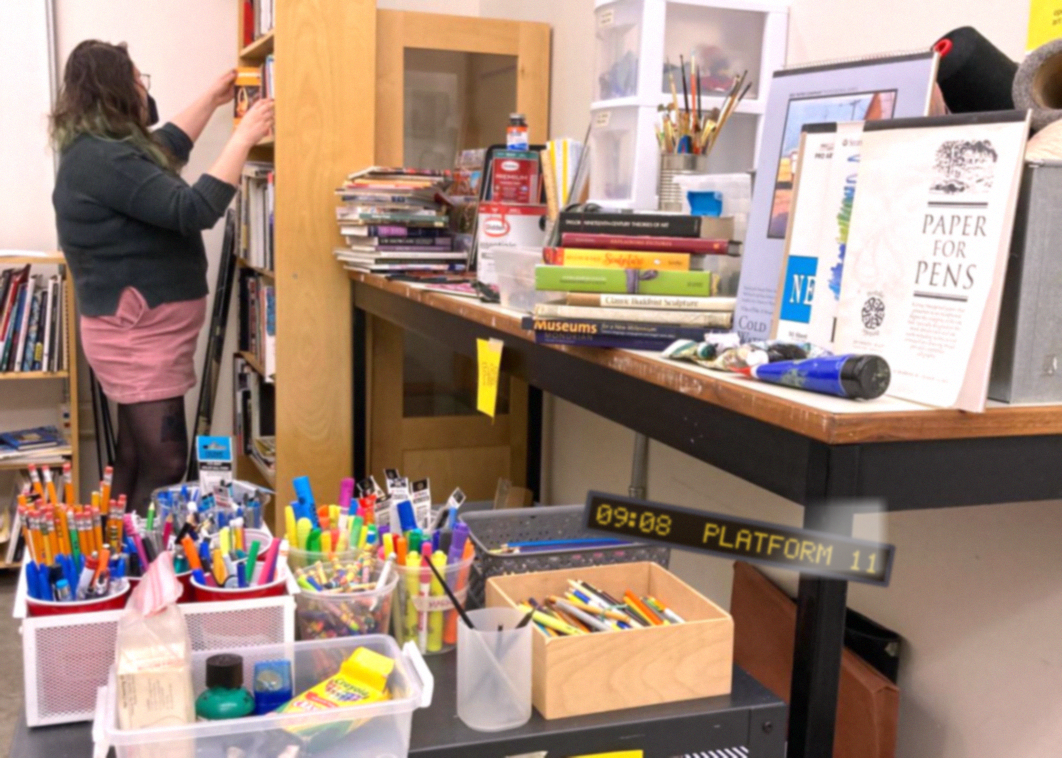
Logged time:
9h08
